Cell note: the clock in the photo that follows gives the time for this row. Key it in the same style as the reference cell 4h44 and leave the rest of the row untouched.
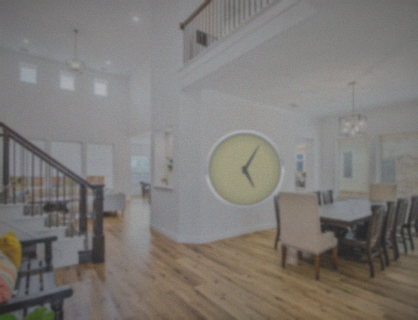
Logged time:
5h05
